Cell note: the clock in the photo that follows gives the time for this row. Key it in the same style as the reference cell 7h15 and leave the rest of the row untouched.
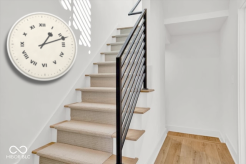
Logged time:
1h12
